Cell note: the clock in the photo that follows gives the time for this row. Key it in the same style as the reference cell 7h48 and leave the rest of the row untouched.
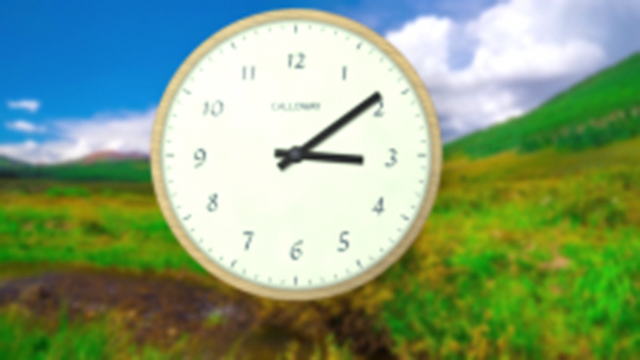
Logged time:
3h09
